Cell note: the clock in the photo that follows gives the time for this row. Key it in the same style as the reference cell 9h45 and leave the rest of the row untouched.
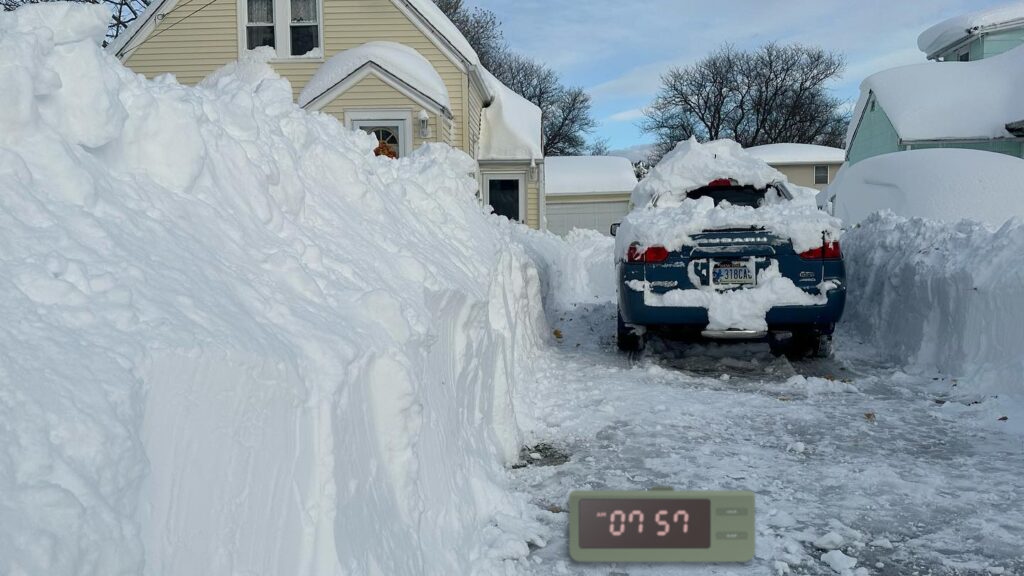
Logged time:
7h57
